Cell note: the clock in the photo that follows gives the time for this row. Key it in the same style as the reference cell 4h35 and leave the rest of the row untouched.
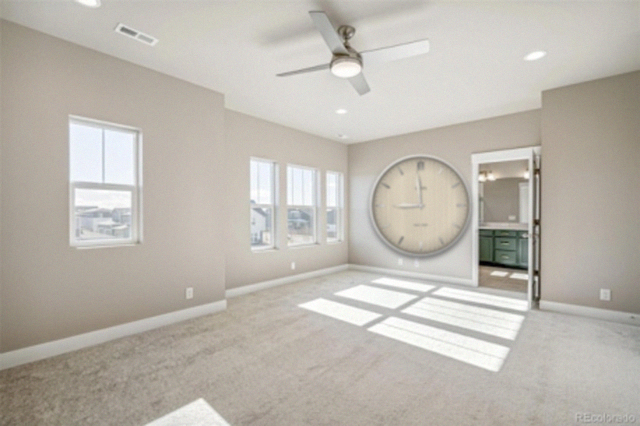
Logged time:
8h59
